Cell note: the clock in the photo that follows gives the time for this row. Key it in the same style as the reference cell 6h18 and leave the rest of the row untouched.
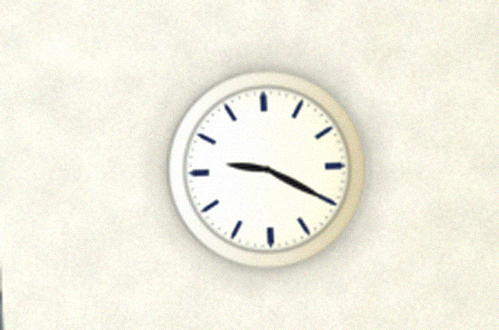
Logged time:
9h20
